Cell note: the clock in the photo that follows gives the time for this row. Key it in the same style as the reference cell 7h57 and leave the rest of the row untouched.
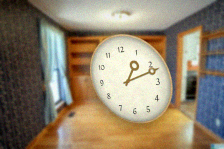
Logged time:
1h12
